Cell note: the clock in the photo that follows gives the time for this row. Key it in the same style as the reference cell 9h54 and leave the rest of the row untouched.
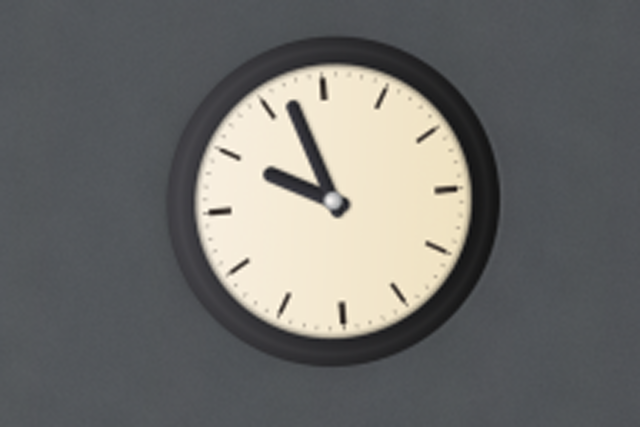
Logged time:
9h57
